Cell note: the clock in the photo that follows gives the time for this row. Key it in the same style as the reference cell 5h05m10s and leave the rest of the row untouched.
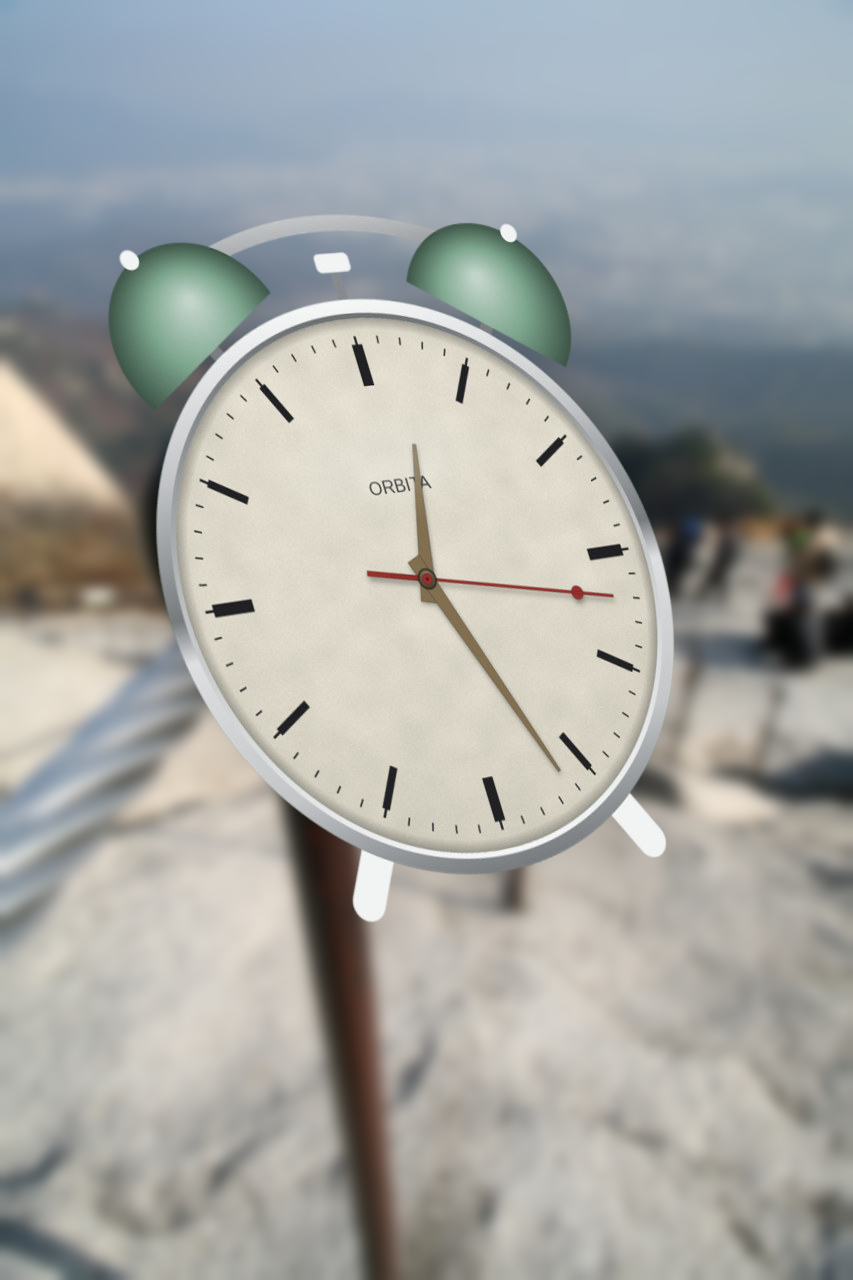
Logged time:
12h26m17s
